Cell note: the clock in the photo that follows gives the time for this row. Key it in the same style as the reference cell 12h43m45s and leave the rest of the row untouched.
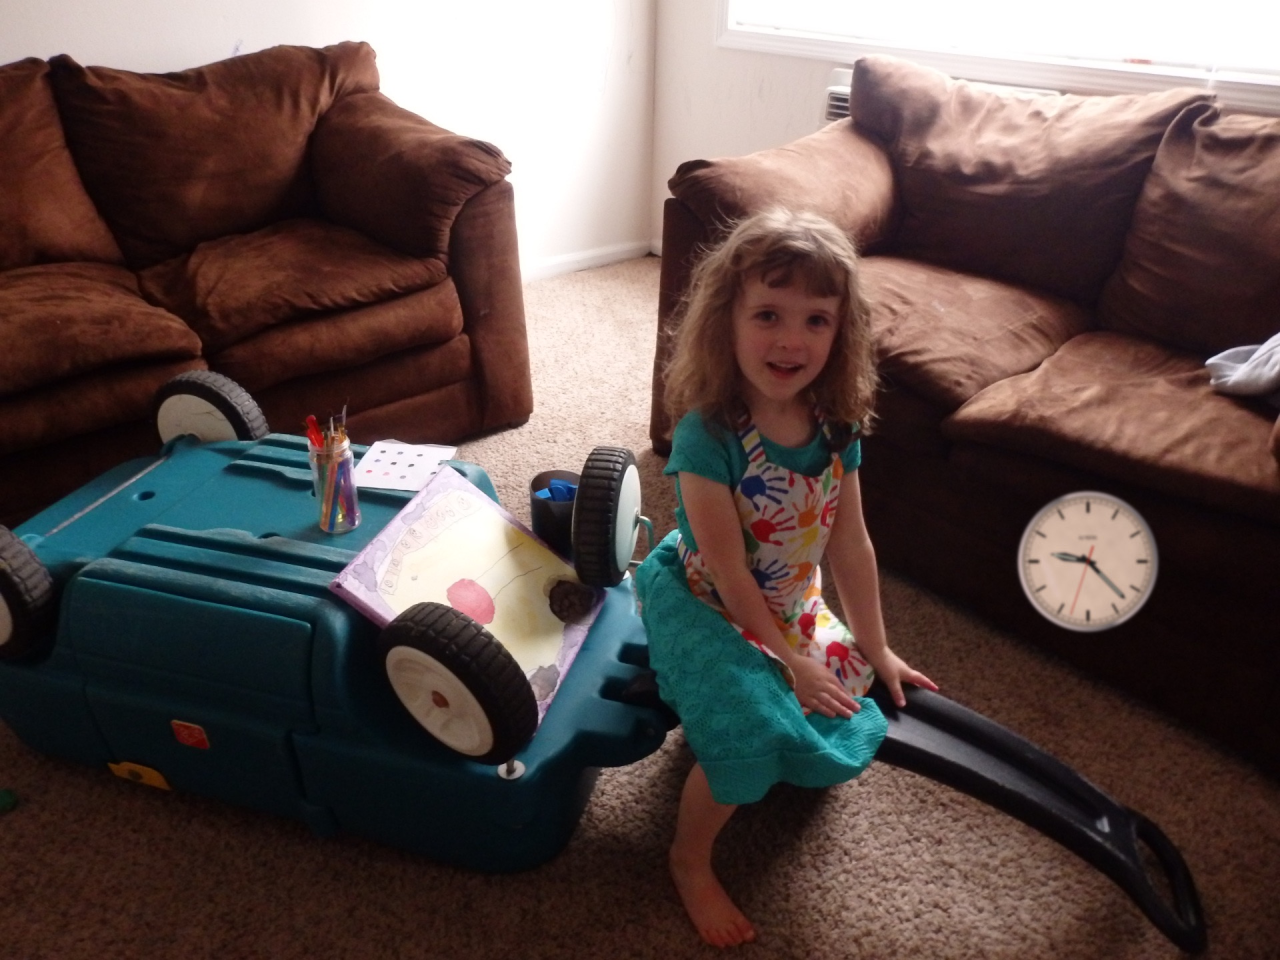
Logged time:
9h22m33s
